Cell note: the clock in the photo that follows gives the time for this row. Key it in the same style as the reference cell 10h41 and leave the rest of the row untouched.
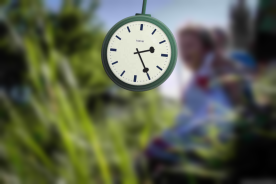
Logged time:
2h25
